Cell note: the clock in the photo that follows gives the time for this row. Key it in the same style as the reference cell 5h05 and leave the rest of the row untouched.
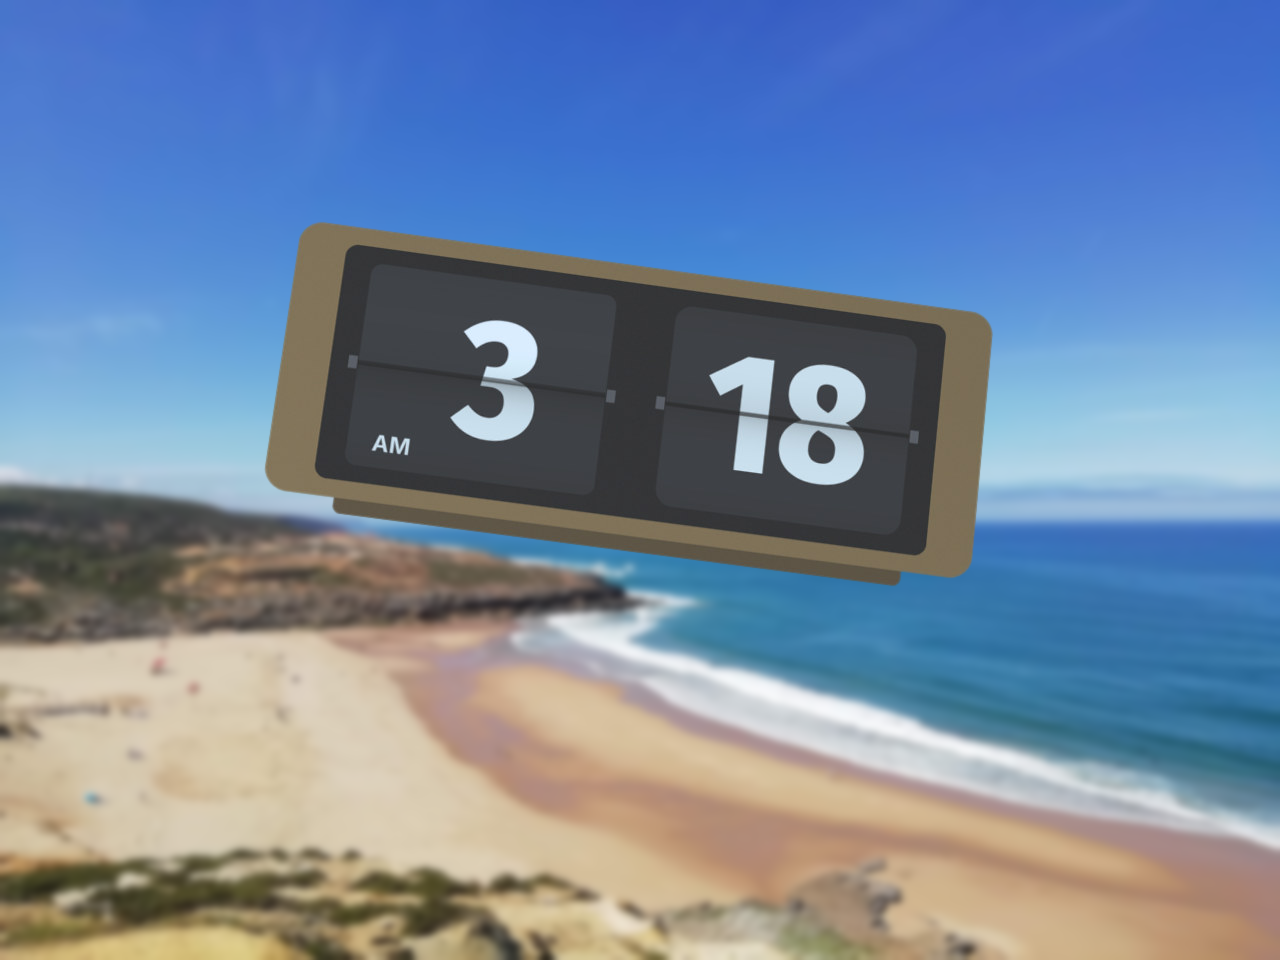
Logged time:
3h18
